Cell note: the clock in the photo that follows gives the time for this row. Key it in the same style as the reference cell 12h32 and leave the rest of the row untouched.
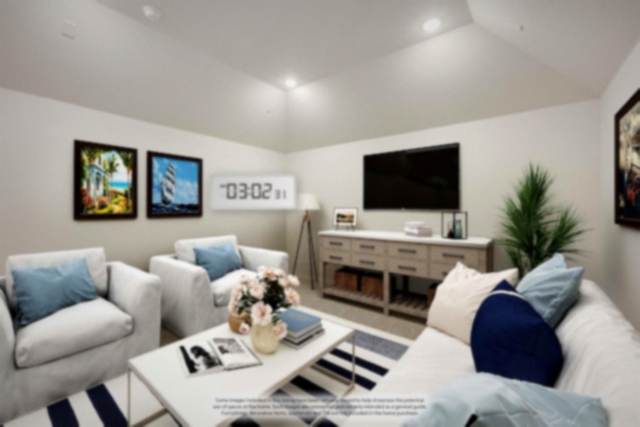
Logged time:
3h02
